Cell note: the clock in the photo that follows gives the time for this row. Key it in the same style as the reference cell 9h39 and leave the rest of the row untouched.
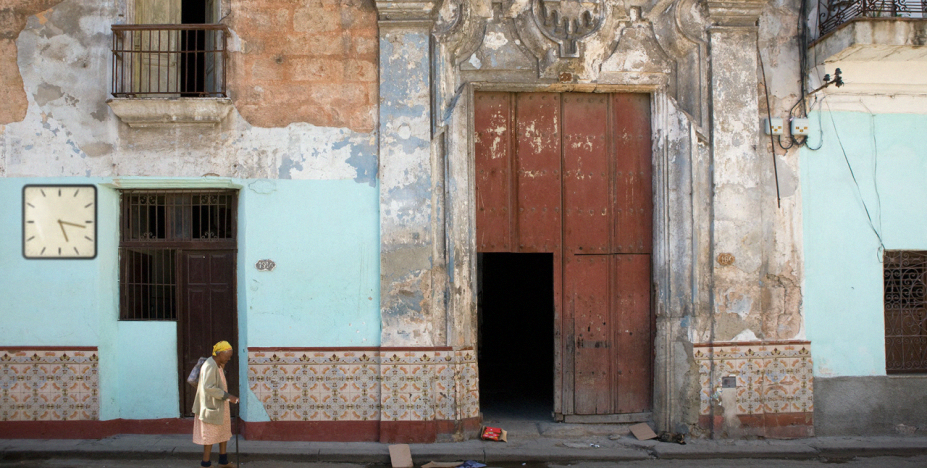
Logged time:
5h17
